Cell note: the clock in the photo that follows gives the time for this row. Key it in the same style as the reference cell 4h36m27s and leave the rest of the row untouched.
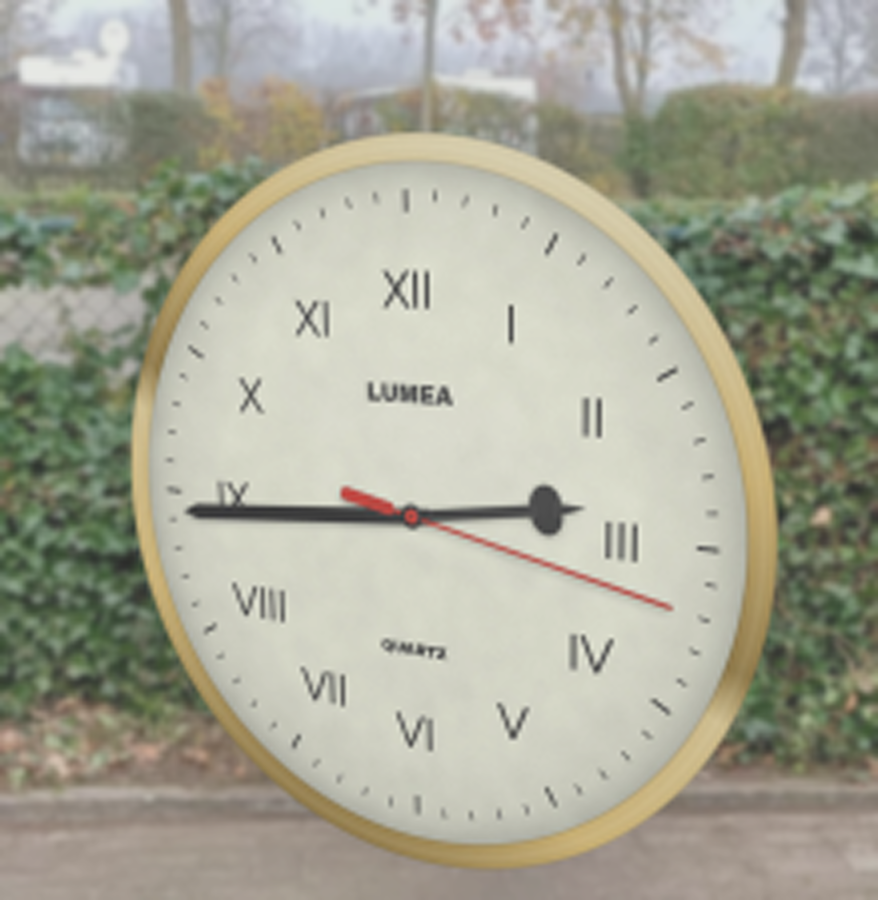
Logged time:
2h44m17s
